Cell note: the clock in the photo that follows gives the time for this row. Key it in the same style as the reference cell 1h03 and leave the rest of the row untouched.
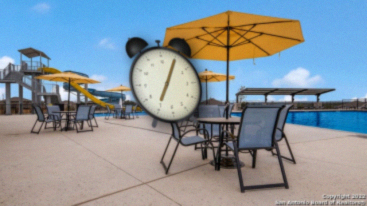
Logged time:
7h05
